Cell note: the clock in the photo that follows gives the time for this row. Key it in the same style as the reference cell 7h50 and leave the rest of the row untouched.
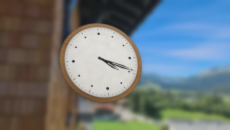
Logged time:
4h19
